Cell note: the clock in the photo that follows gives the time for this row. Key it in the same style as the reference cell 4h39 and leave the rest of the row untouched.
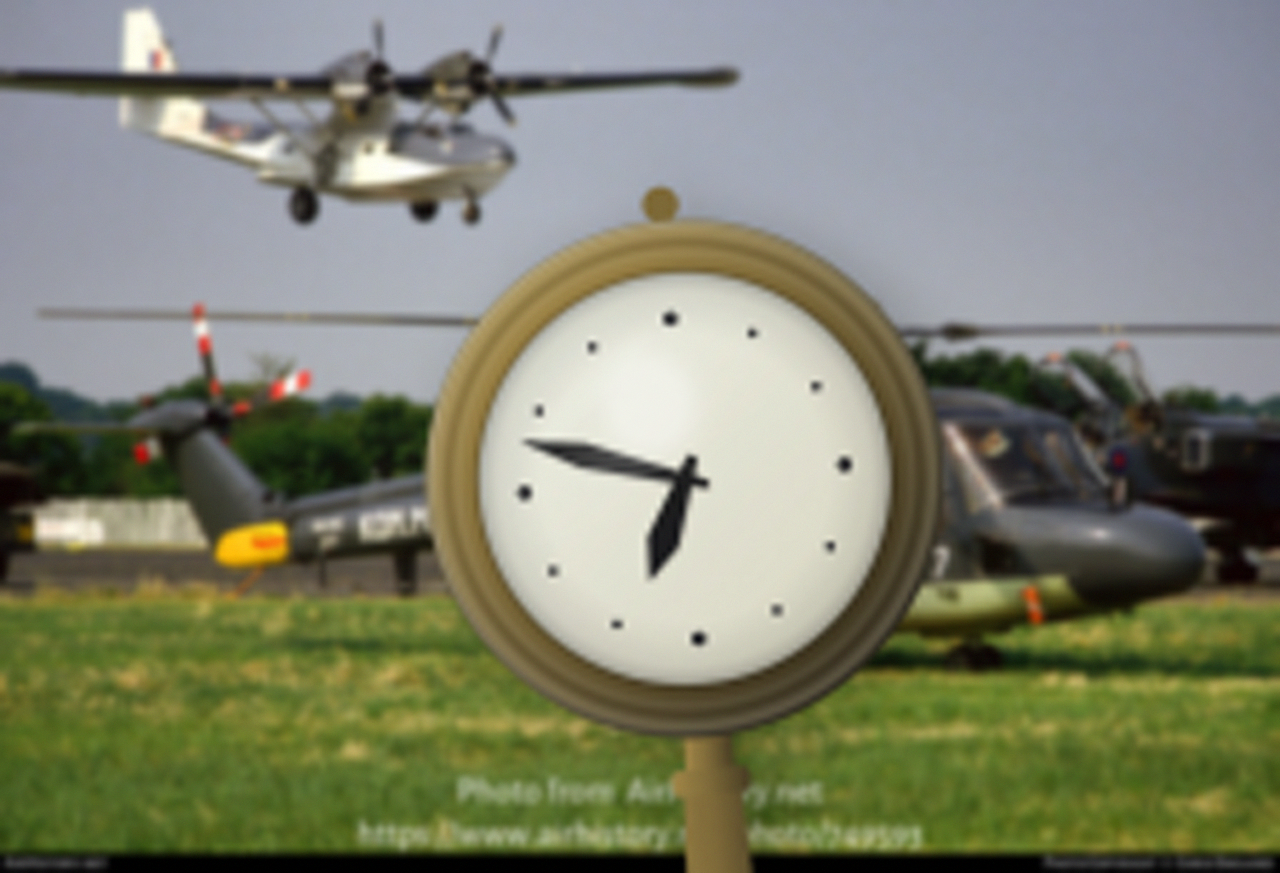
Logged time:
6h48
